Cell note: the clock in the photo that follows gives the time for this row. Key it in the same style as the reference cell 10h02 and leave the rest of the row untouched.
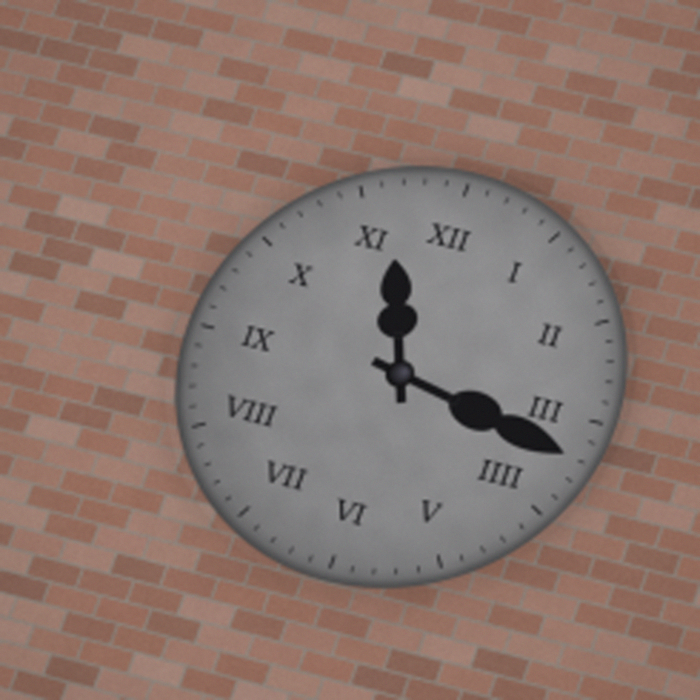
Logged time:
11h17
